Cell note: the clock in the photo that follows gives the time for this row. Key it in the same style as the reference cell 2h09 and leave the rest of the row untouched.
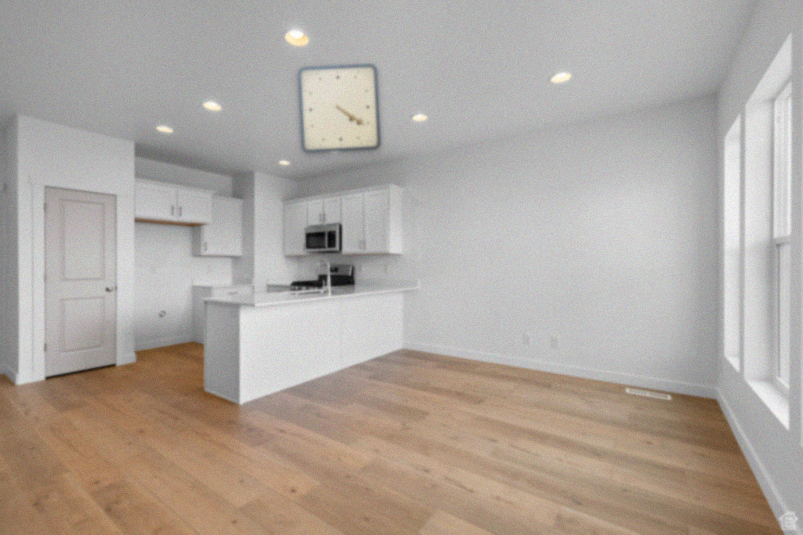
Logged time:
4h21
